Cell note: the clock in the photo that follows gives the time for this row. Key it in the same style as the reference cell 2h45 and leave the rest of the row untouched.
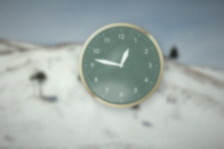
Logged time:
12h47
